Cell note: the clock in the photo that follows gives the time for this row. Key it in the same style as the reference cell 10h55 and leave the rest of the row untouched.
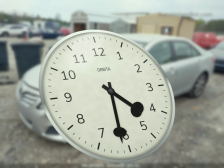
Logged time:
4h31
